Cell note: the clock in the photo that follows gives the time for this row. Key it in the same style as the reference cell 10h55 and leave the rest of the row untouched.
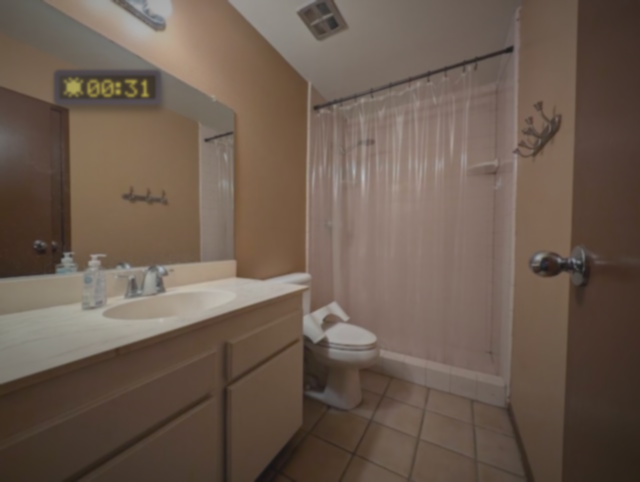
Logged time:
0h31
